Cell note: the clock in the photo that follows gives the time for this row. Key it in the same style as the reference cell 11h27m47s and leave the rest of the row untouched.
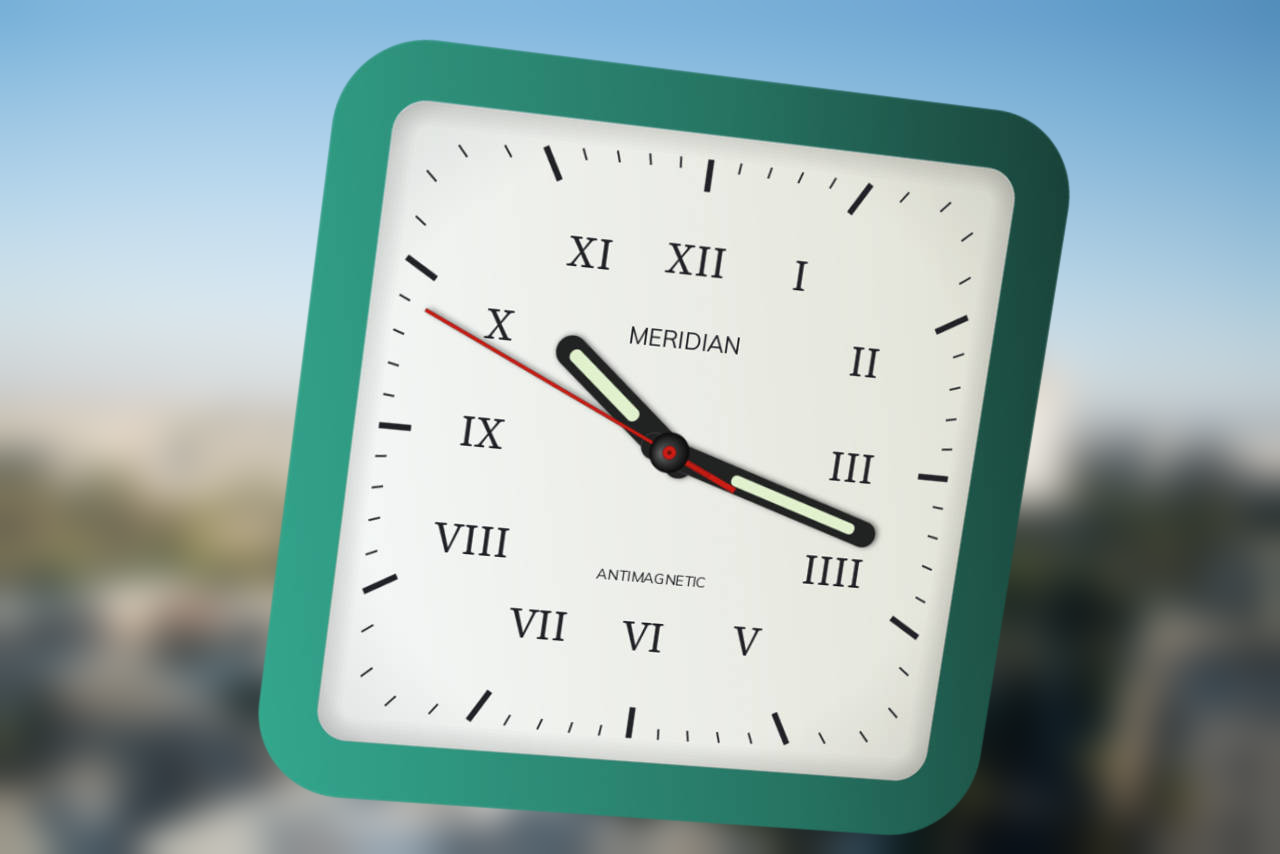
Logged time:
10h17m49s
